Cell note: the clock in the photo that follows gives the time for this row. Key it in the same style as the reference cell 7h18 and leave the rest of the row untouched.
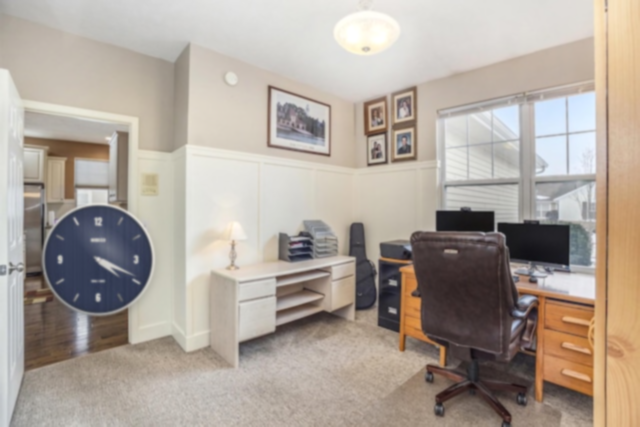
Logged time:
4h19
